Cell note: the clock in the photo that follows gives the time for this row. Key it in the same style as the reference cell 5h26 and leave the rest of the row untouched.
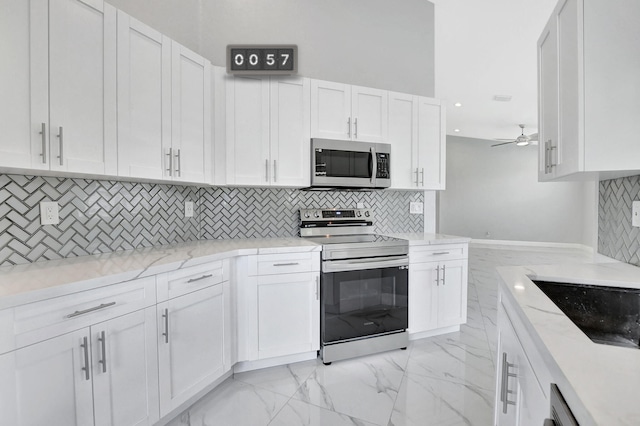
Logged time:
0h57
